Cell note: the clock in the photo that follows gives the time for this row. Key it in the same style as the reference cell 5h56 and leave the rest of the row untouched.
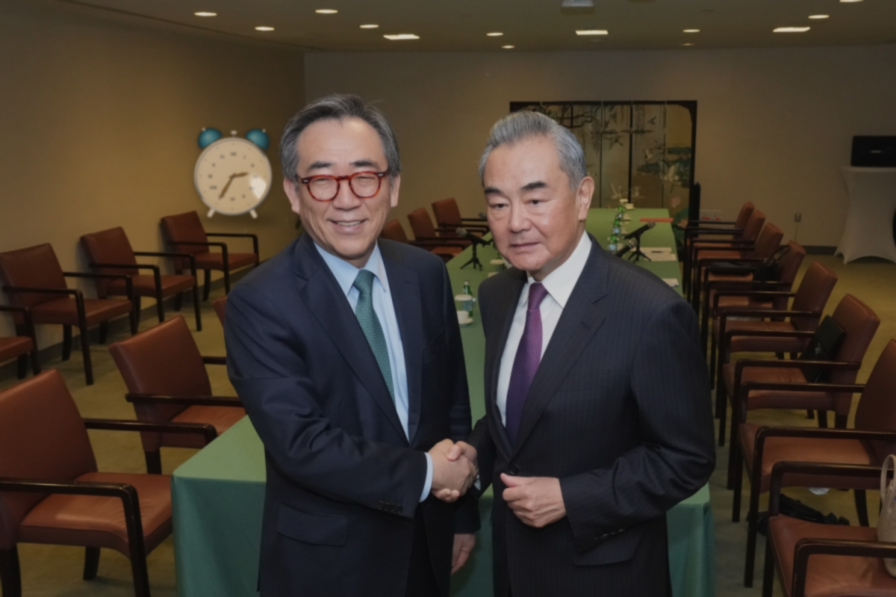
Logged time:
2h35
